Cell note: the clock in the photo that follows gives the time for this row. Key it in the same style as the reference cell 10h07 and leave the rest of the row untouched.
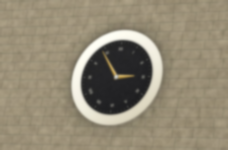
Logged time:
2h54
